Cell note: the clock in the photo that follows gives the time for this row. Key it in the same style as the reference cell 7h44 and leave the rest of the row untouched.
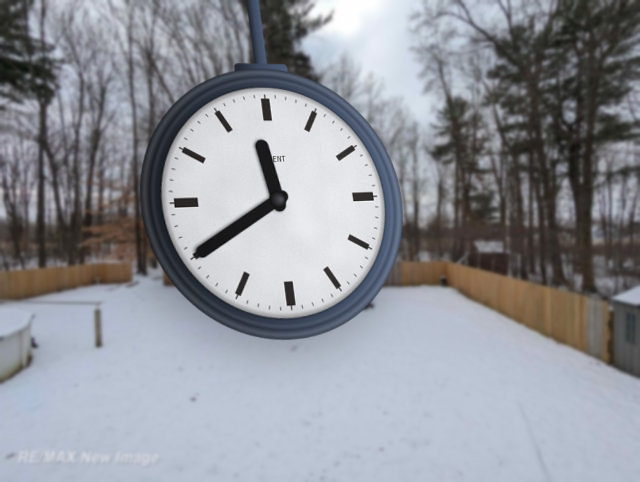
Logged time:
11h40
